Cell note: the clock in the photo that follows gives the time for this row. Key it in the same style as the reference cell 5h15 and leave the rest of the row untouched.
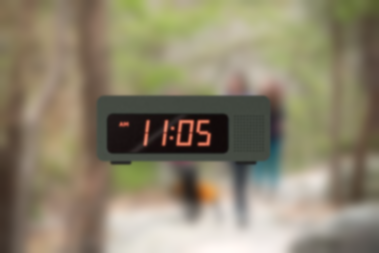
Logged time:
11h05
